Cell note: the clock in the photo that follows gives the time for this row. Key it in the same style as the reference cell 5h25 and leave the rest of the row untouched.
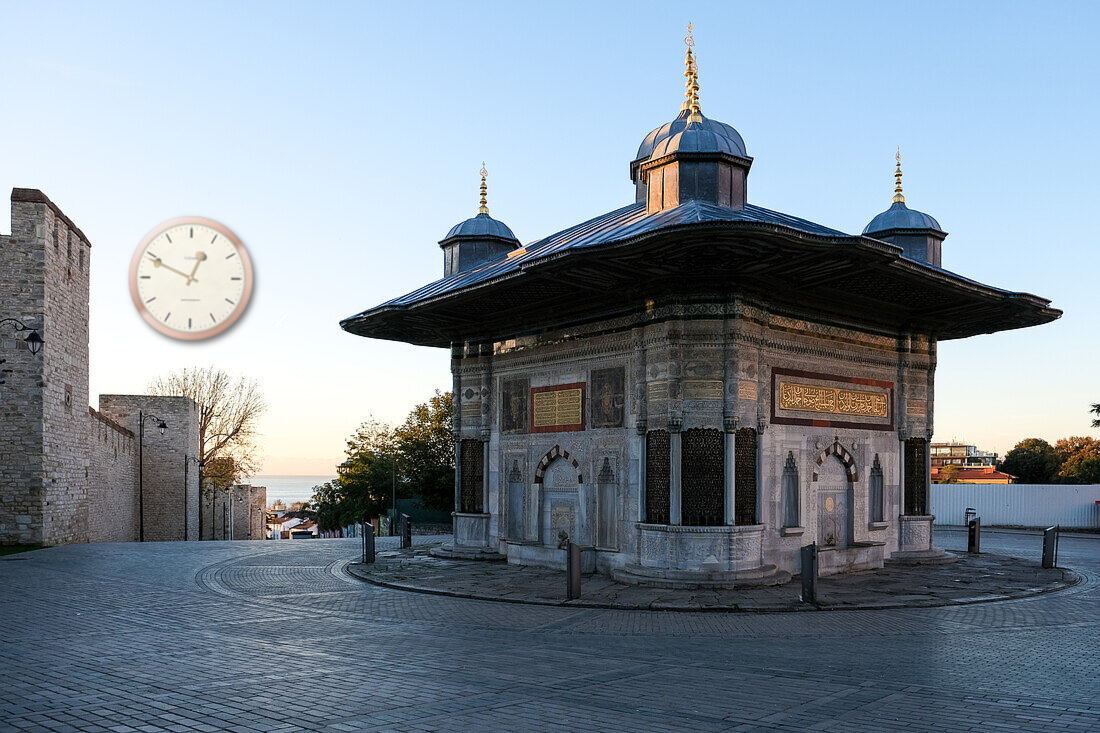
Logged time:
12h49
